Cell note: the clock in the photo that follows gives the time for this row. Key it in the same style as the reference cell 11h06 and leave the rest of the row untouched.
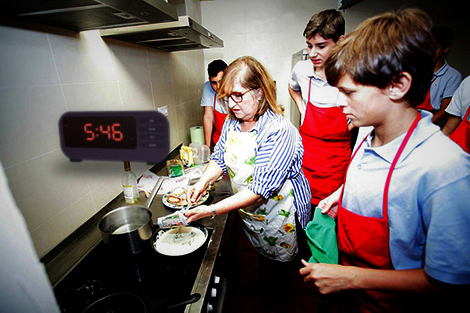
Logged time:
5h46
